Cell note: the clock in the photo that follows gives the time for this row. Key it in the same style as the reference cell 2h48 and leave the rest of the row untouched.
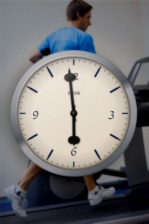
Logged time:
5h59
